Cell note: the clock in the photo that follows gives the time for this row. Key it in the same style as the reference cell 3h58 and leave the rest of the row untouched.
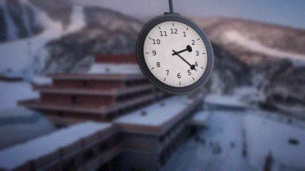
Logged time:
2h22
